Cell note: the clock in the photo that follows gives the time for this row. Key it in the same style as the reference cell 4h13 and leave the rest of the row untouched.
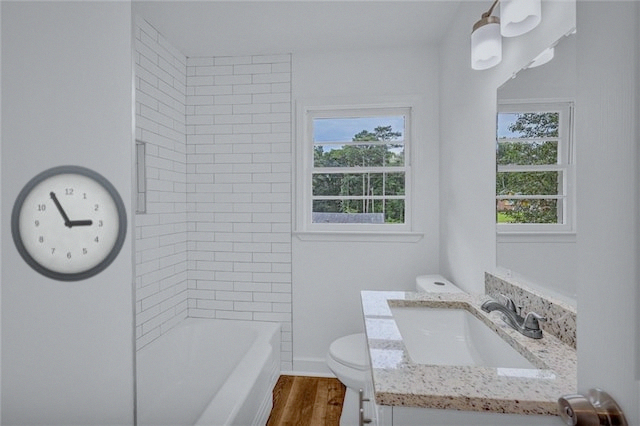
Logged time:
2h55
